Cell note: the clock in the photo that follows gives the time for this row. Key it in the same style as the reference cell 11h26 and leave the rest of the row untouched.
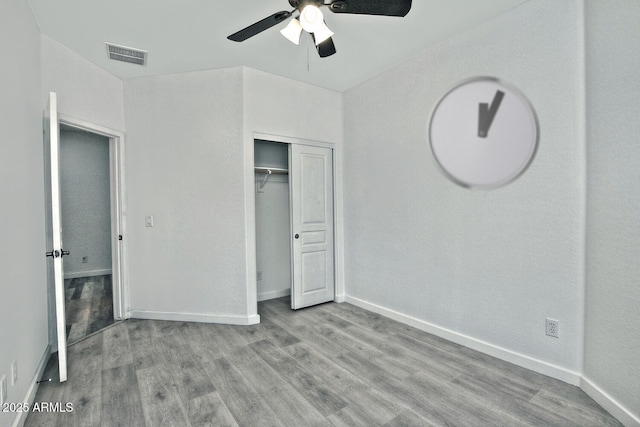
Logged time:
12h04
